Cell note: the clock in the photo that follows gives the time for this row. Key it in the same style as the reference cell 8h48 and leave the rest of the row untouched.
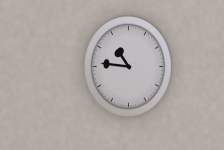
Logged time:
10h46
